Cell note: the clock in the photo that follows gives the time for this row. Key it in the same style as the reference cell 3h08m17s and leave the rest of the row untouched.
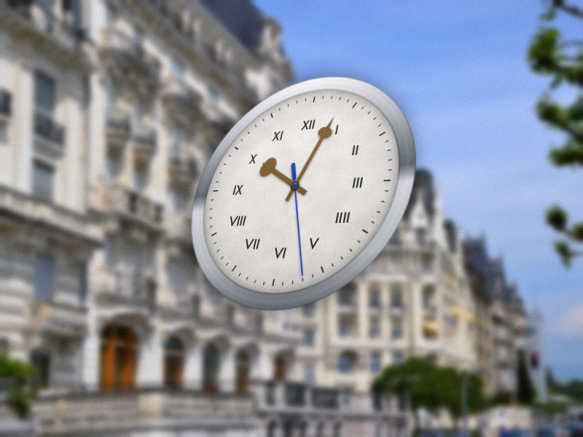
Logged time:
10h03m27s
